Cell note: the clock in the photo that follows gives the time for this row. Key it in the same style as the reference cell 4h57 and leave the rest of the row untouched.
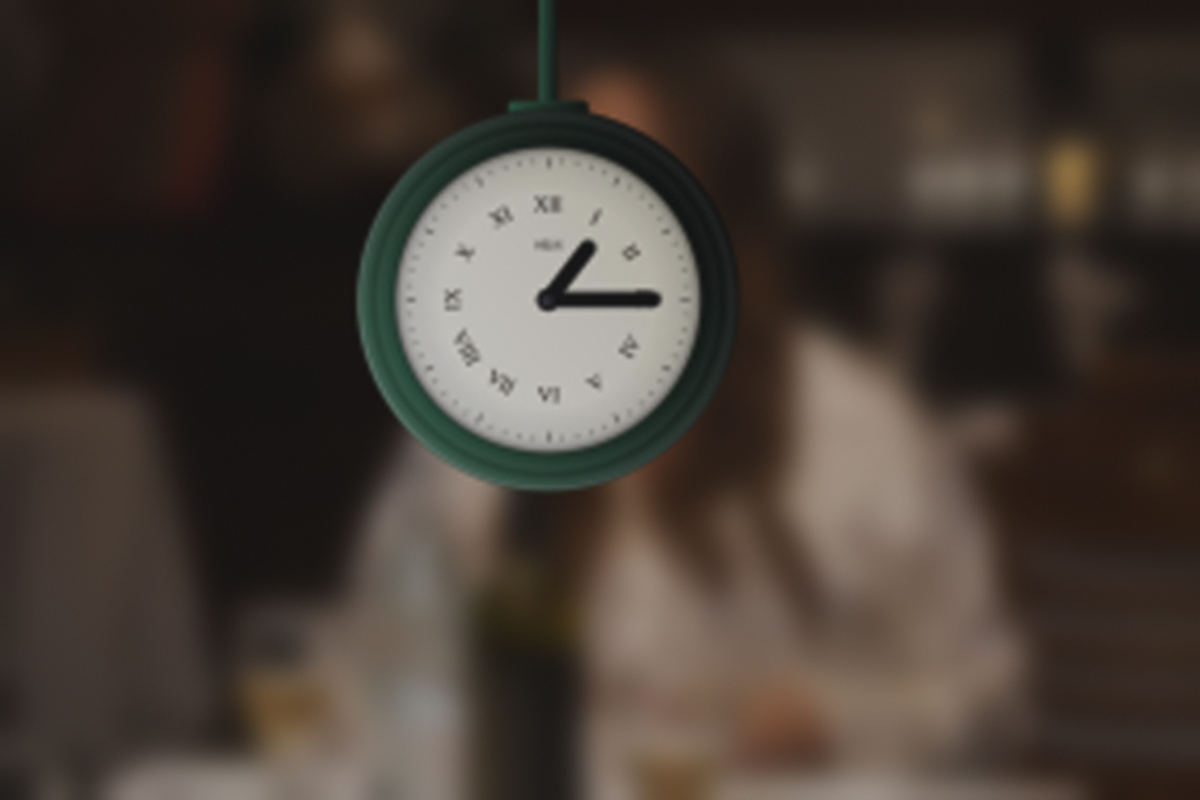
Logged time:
1h15
